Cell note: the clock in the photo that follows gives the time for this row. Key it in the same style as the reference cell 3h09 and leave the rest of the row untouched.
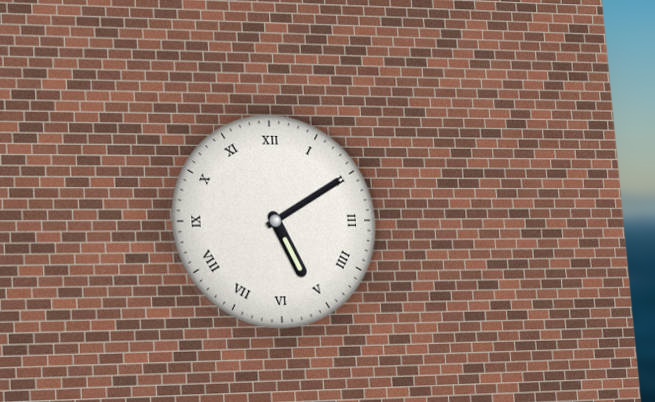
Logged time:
5h10
